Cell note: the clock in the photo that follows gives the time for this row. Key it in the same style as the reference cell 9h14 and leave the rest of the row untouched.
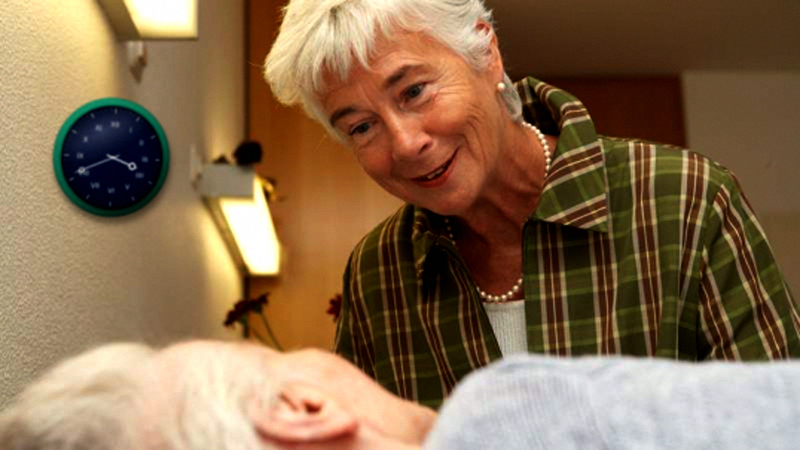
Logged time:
3h41
